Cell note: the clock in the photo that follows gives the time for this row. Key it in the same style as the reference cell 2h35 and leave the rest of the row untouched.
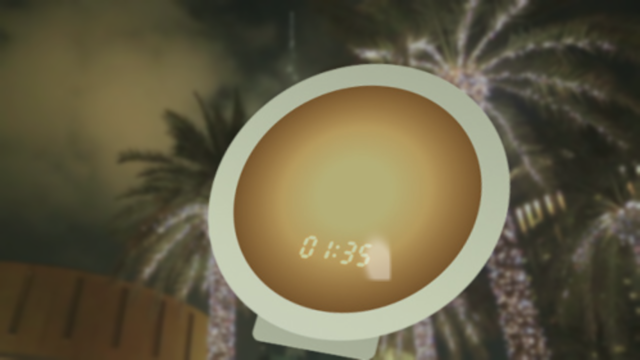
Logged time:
1h35
